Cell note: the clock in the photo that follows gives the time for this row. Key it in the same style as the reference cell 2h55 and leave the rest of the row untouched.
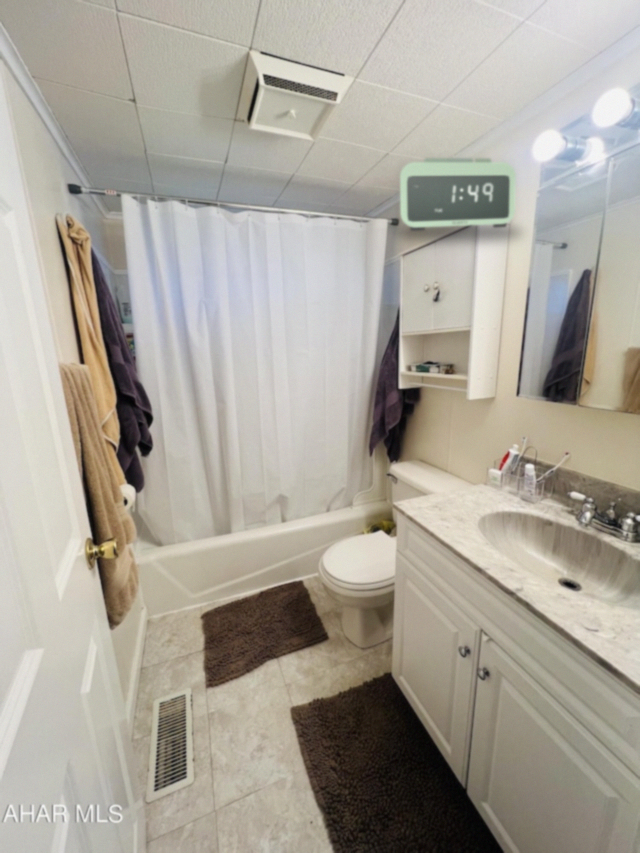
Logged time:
1h49
